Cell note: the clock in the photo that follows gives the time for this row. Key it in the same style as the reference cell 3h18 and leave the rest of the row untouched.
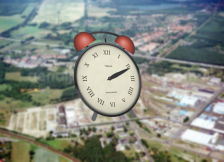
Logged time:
2h11
